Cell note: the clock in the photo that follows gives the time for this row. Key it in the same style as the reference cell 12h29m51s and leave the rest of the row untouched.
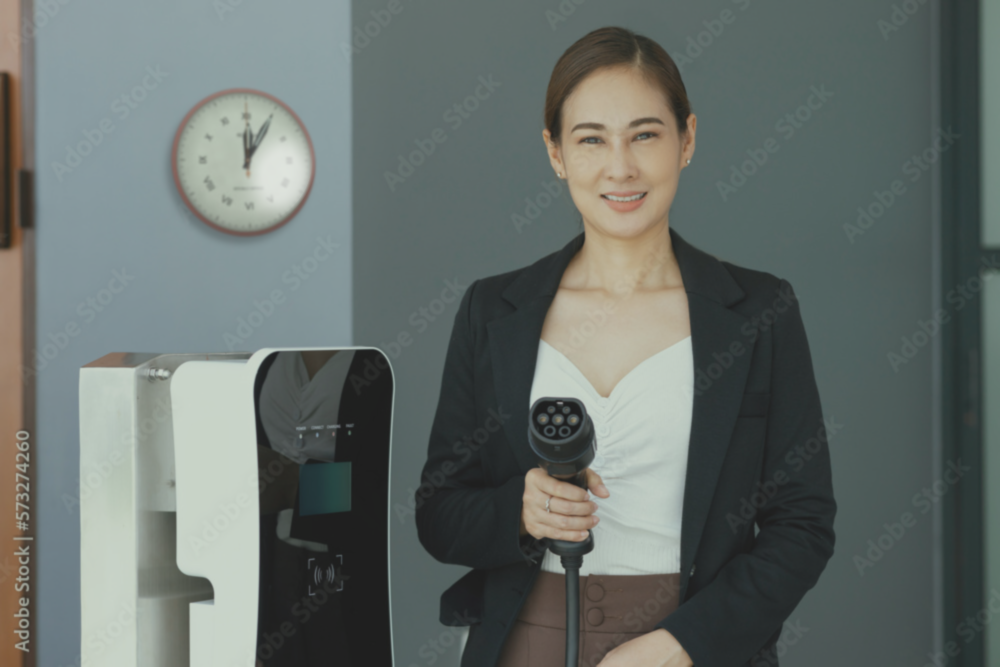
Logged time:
12h05m00s
